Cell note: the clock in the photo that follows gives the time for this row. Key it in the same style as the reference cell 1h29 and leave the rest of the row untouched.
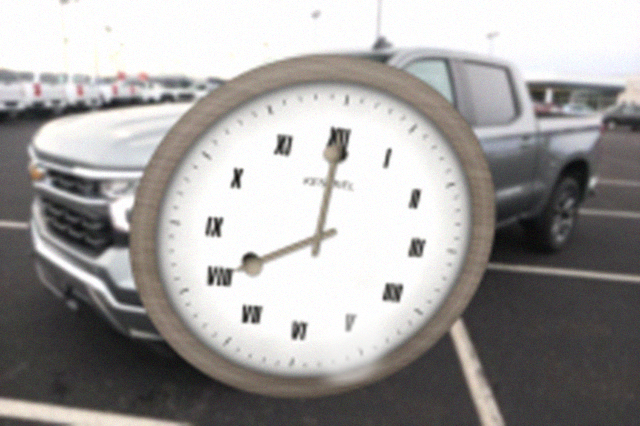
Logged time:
8h00
